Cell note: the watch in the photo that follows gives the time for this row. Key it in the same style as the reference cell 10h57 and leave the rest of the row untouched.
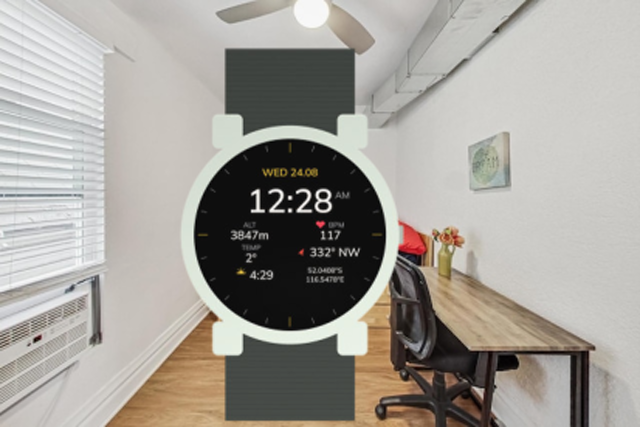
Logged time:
12h28
